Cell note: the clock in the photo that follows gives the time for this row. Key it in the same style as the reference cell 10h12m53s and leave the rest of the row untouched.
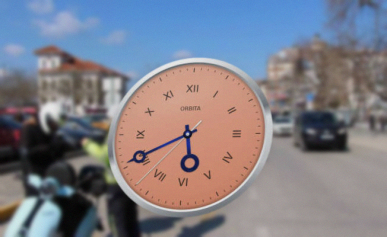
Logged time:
5h40m37s
